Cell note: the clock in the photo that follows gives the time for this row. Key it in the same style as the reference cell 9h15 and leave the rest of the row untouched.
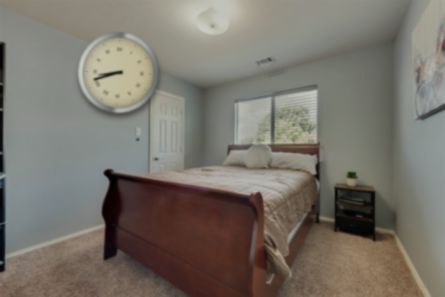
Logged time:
8h42
